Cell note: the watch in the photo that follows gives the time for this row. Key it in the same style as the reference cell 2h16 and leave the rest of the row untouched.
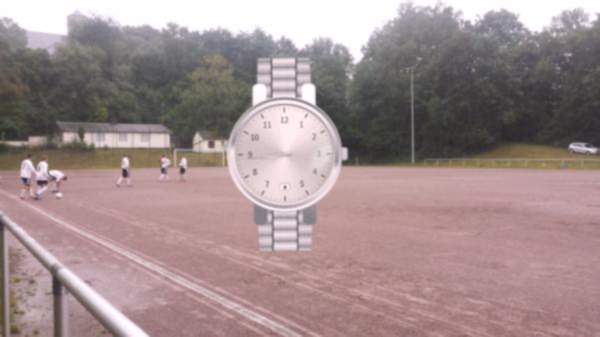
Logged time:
8h44
